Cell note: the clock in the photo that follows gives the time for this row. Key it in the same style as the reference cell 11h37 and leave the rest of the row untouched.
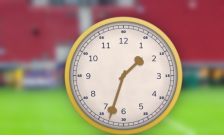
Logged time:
1h33
